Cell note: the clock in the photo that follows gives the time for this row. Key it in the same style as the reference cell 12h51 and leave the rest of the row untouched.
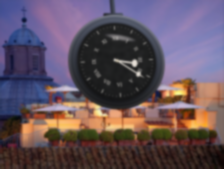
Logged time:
3h21
